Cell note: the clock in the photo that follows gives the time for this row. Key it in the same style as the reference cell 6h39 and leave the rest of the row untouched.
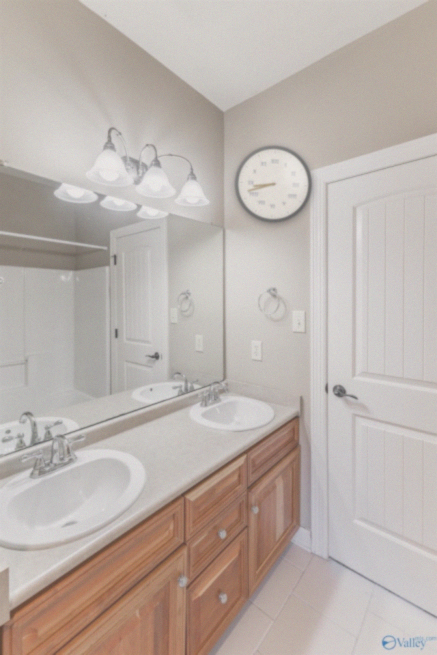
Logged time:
8h42
